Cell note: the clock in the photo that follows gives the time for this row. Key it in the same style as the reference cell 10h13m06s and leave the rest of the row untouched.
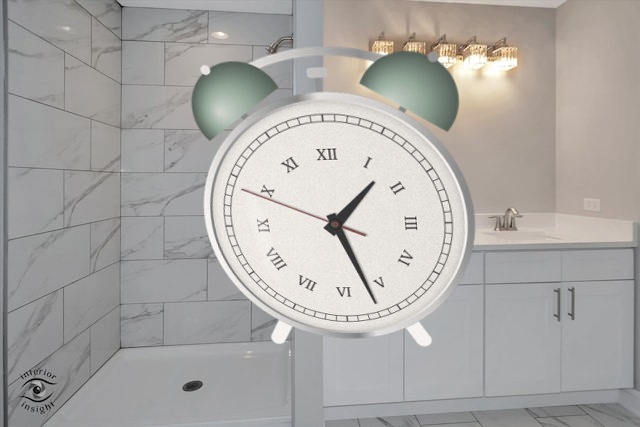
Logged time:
1h26m49s
